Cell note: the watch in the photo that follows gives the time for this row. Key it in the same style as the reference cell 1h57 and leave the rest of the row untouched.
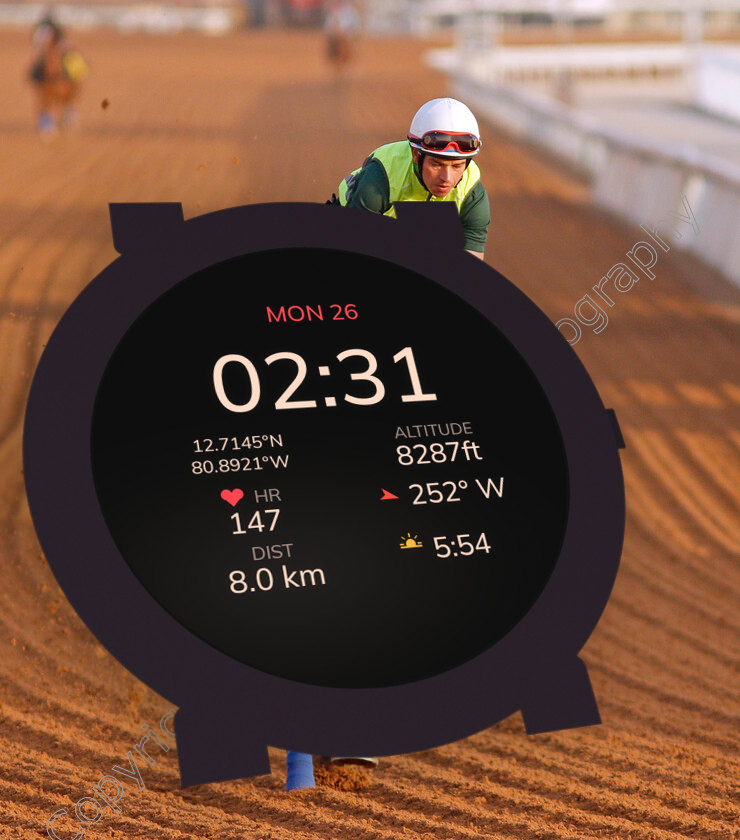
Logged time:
2h31
